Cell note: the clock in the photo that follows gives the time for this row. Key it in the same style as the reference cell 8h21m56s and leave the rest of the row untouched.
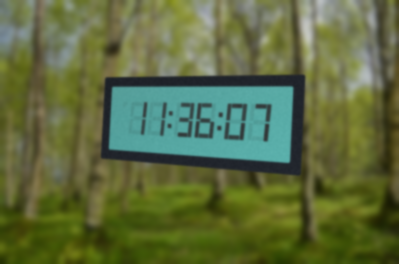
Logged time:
11h36m07s
